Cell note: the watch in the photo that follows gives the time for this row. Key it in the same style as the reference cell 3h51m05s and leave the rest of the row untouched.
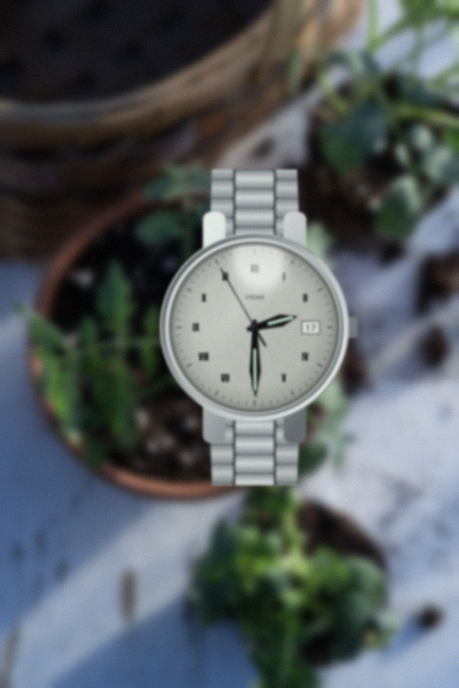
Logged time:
2h29m55s
